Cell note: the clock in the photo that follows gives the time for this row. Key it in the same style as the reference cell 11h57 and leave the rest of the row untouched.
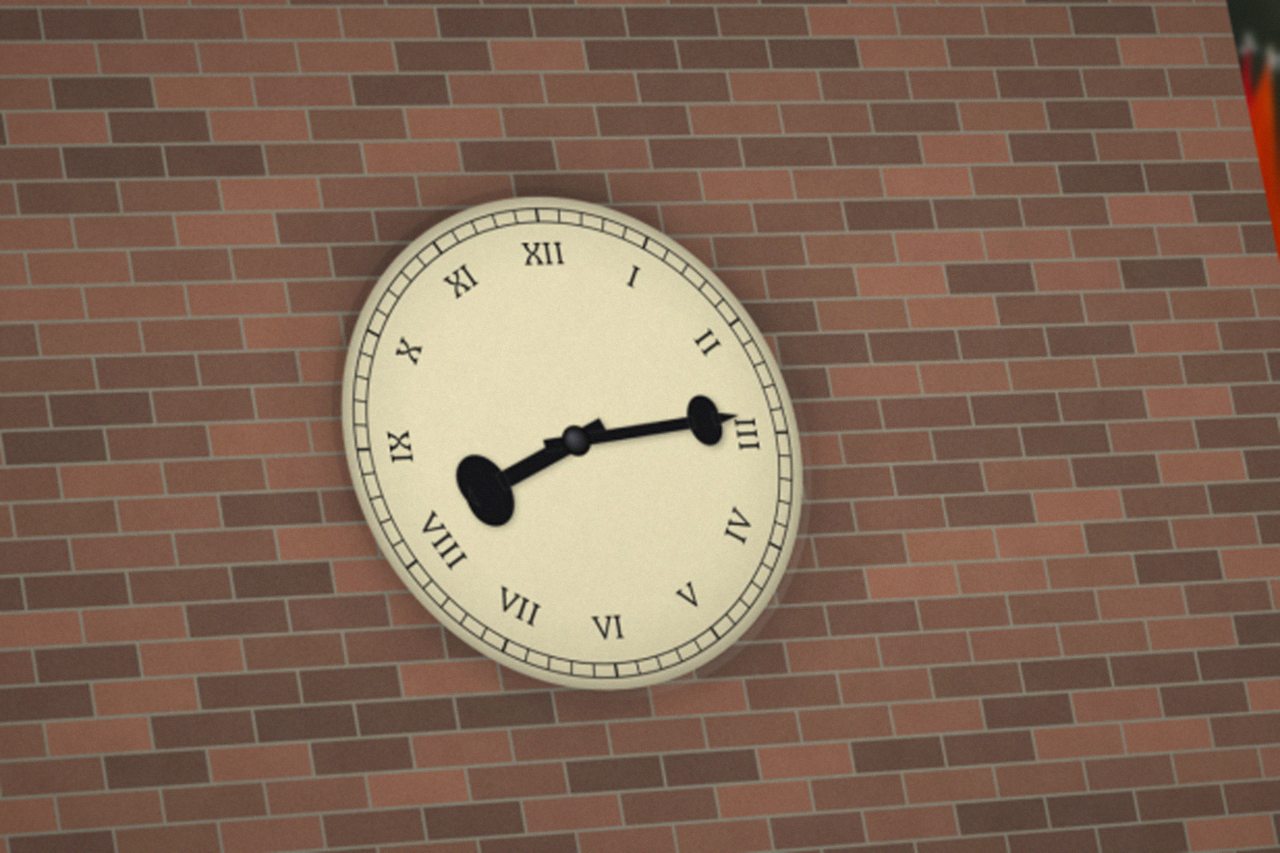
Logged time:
8h14
